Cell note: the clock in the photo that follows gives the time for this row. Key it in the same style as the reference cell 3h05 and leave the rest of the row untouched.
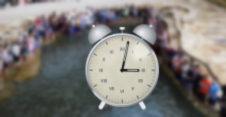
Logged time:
3h02
